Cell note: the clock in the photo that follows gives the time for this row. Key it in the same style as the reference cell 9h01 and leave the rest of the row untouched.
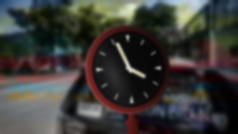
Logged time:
3h56
